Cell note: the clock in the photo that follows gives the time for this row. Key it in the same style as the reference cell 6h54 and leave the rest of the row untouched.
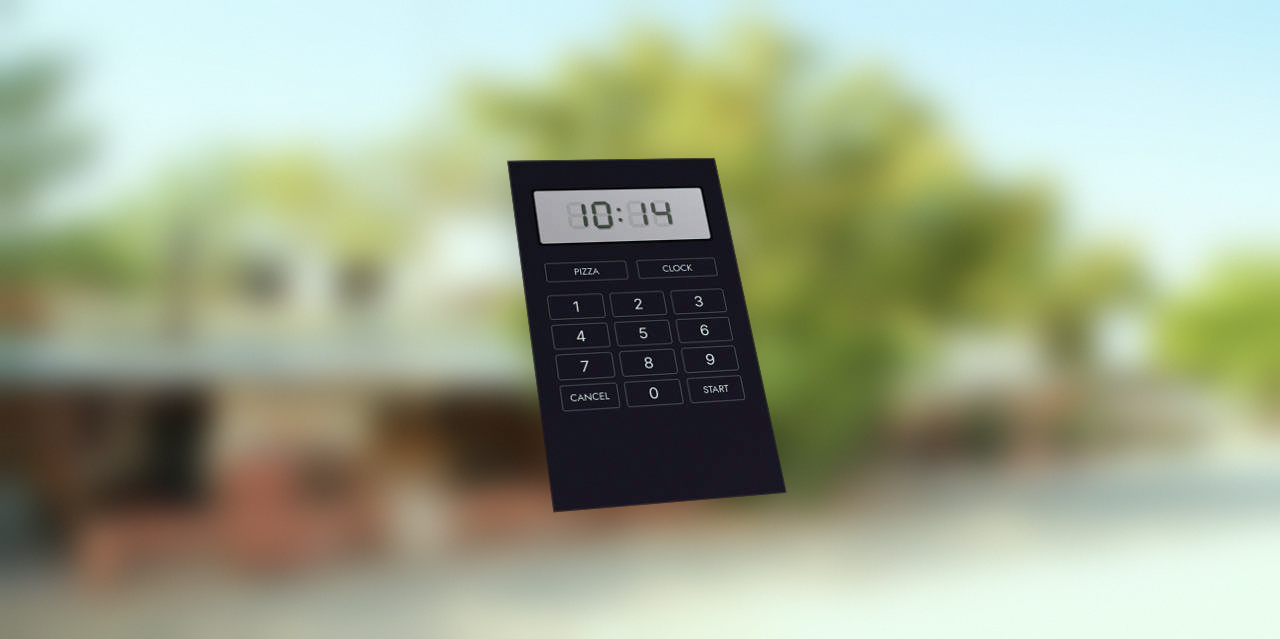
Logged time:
10h14
